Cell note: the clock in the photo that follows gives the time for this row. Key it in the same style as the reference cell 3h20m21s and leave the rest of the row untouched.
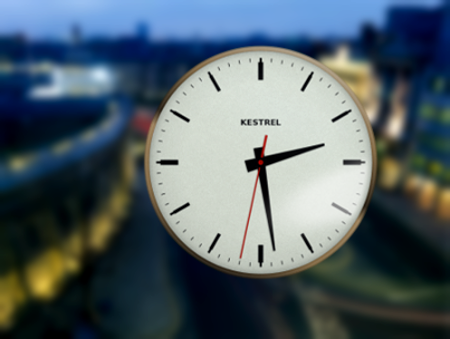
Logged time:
2h28m32s
